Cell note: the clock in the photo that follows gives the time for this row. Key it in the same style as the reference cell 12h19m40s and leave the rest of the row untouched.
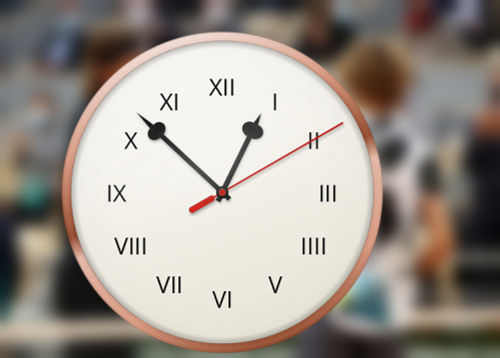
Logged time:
12h52m10s
